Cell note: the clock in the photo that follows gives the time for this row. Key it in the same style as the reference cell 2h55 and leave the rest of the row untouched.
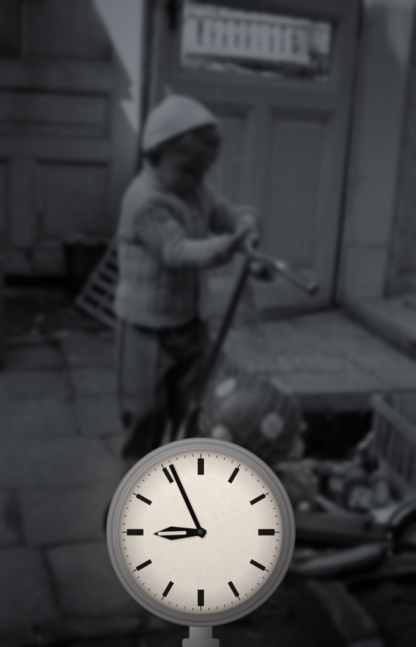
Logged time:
8h56
